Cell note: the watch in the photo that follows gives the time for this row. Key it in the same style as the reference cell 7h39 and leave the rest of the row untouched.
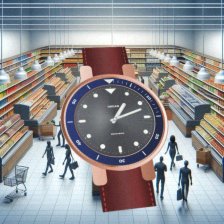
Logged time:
1h12
